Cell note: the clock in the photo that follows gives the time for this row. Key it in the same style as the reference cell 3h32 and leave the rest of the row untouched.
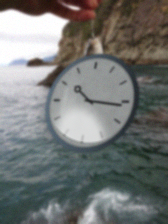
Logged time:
10h16
